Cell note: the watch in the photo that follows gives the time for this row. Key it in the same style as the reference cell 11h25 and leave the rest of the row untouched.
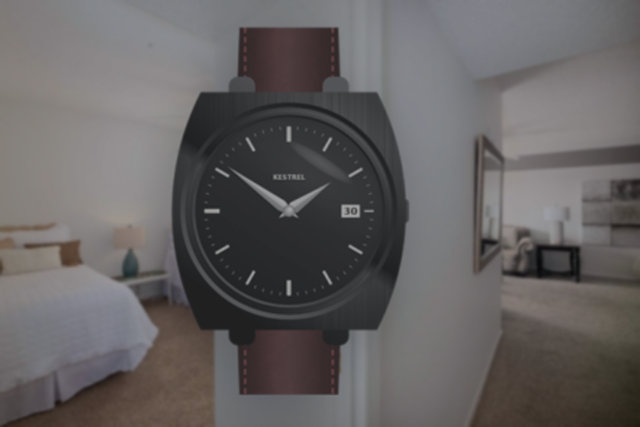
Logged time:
1h51
